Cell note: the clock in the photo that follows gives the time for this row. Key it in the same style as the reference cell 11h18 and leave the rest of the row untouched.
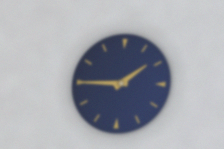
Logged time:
1h45
